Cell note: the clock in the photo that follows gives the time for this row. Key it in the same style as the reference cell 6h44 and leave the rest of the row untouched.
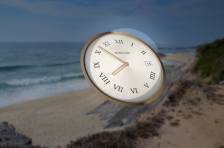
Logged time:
7h52
